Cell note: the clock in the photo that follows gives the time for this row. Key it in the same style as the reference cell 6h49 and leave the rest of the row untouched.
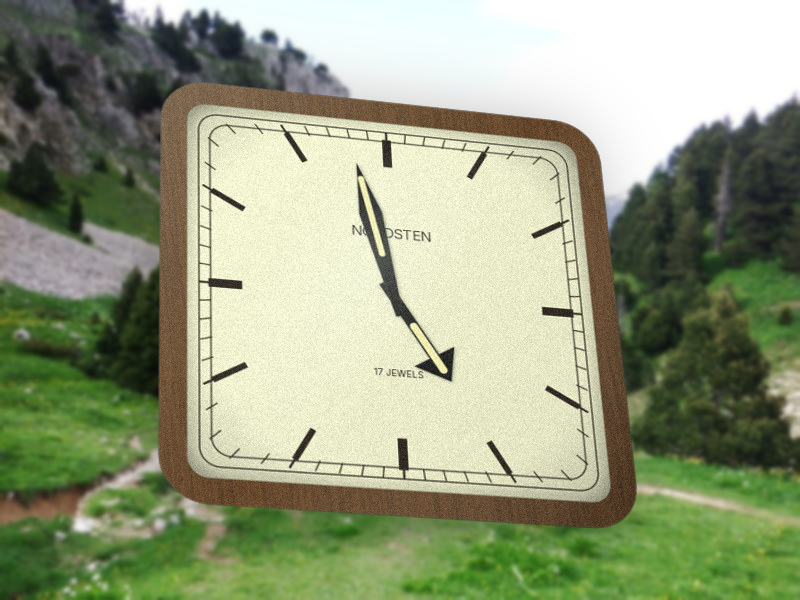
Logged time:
4h58
